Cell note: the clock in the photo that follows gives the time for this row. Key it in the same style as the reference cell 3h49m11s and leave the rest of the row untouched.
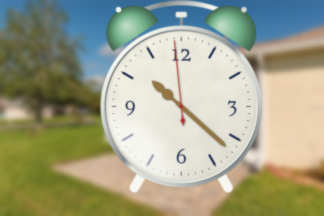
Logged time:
10h21m59s
